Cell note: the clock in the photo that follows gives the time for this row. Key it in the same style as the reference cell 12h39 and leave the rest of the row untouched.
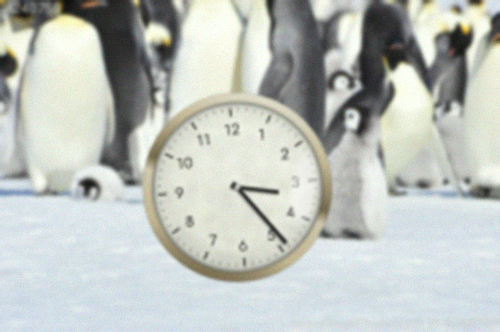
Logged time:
3h24
